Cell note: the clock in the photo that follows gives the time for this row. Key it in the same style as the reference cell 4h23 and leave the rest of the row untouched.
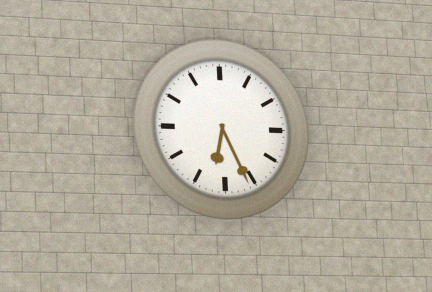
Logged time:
6h26
